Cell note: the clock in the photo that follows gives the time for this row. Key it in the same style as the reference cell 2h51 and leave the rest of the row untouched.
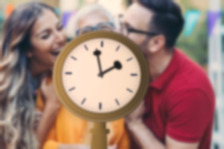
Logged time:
1h58
